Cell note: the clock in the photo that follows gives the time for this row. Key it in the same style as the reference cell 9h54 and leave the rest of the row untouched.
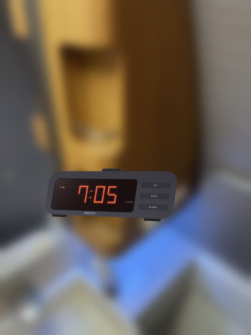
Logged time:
7h05
